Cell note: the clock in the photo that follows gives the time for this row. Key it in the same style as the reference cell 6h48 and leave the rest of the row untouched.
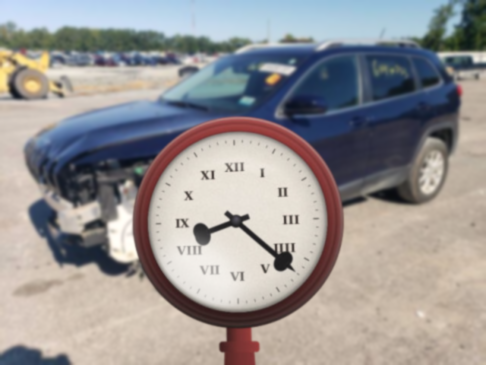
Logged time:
8h22
